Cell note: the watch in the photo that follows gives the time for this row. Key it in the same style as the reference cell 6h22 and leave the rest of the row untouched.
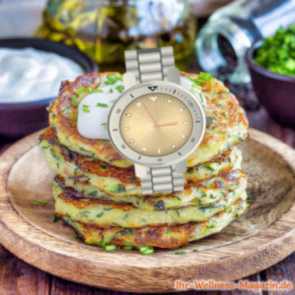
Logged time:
2h56
